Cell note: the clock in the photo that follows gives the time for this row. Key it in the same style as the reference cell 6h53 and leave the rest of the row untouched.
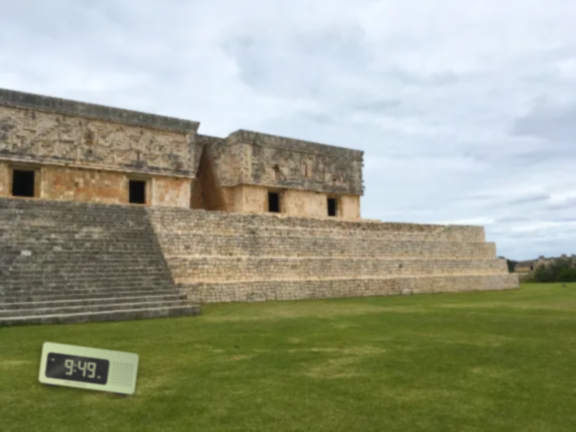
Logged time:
9h49
